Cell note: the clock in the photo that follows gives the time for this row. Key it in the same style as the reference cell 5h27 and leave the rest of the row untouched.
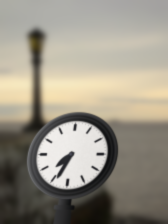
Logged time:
7h34
